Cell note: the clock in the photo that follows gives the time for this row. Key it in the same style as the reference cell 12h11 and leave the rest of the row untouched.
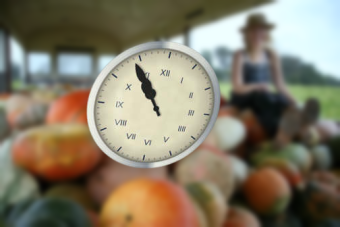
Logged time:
10h54
